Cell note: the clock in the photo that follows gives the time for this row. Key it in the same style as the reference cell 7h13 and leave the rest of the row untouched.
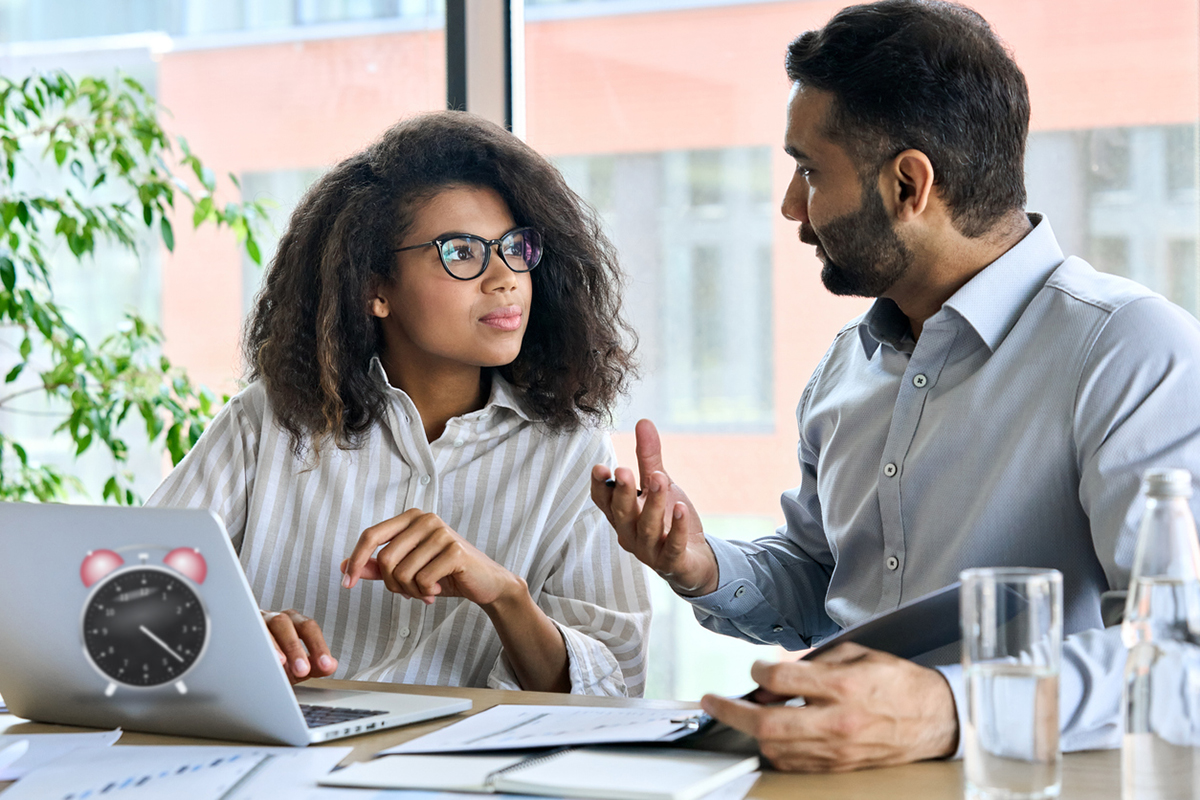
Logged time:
4h22
